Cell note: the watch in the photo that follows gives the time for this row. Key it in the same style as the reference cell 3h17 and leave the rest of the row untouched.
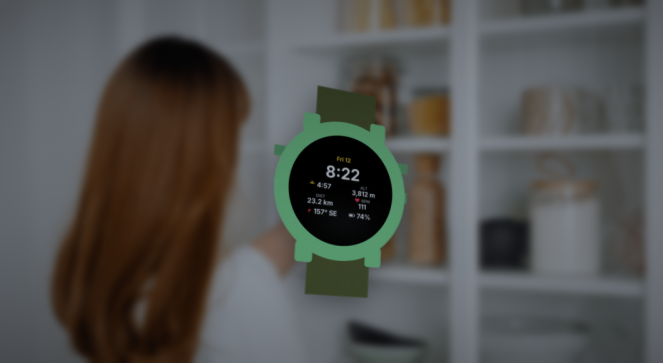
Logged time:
8h22
